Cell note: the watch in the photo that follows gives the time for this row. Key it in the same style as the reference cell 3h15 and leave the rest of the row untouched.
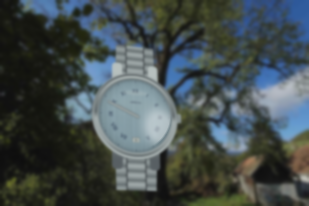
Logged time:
9h49
